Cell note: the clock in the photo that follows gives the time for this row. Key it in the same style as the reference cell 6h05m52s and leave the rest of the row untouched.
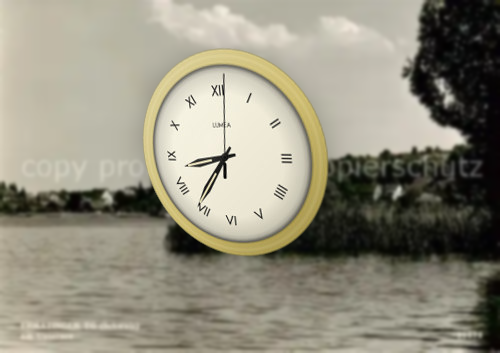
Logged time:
8h36m01s
